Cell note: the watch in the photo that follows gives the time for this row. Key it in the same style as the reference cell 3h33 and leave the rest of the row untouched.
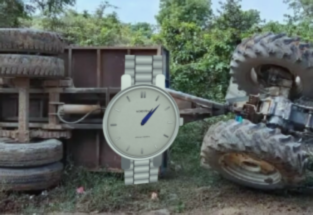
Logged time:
1h07
